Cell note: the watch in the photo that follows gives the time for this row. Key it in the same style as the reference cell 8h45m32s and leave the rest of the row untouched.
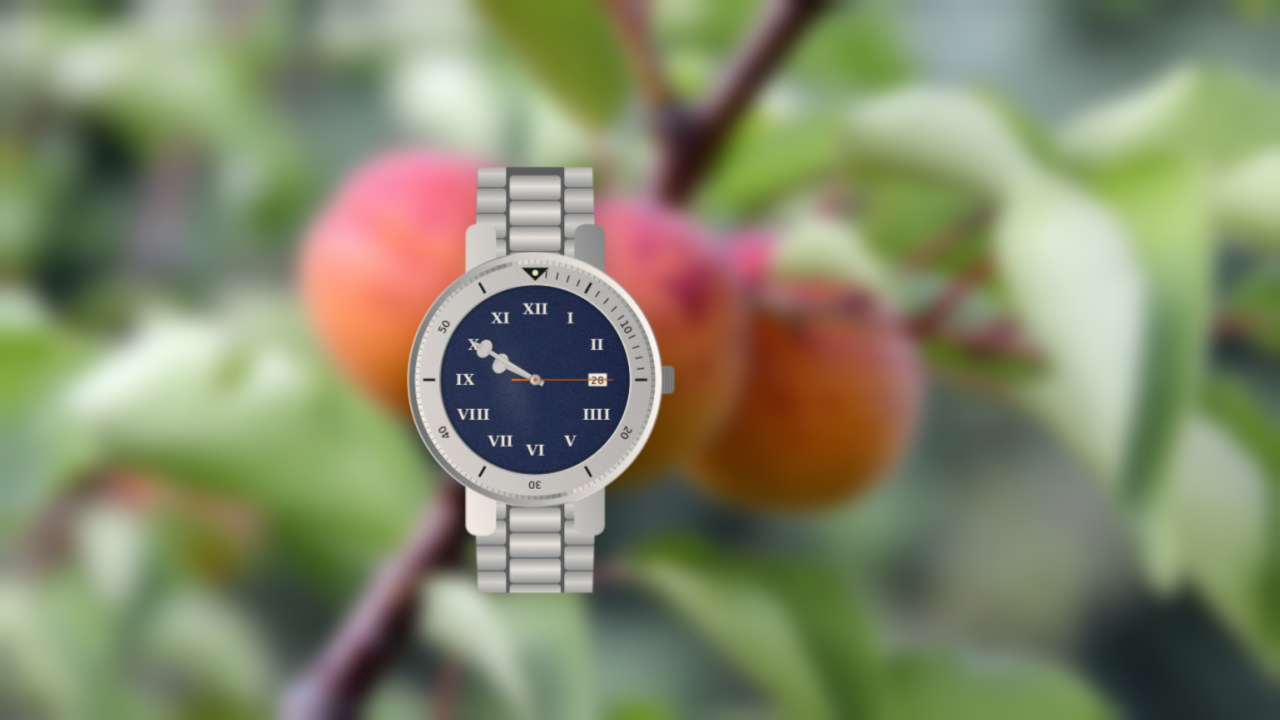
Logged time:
9h50m15s
